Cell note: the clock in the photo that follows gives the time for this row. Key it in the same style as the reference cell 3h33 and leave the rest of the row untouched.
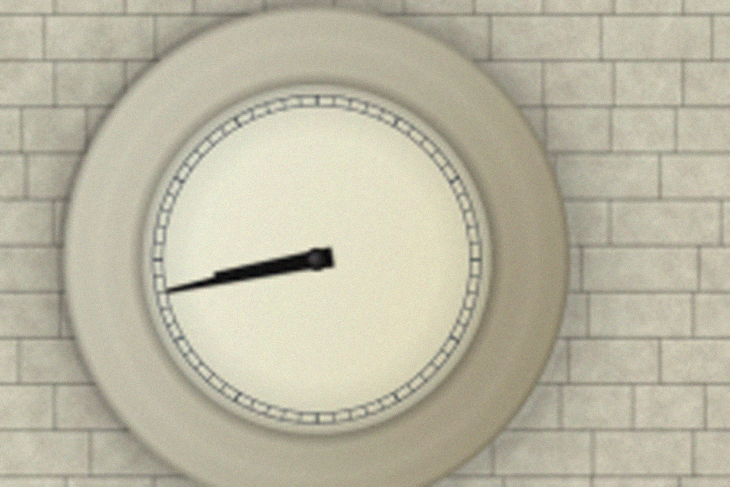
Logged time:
8h43
